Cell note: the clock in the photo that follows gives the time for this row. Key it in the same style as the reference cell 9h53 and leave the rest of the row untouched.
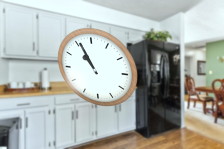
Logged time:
10h56
